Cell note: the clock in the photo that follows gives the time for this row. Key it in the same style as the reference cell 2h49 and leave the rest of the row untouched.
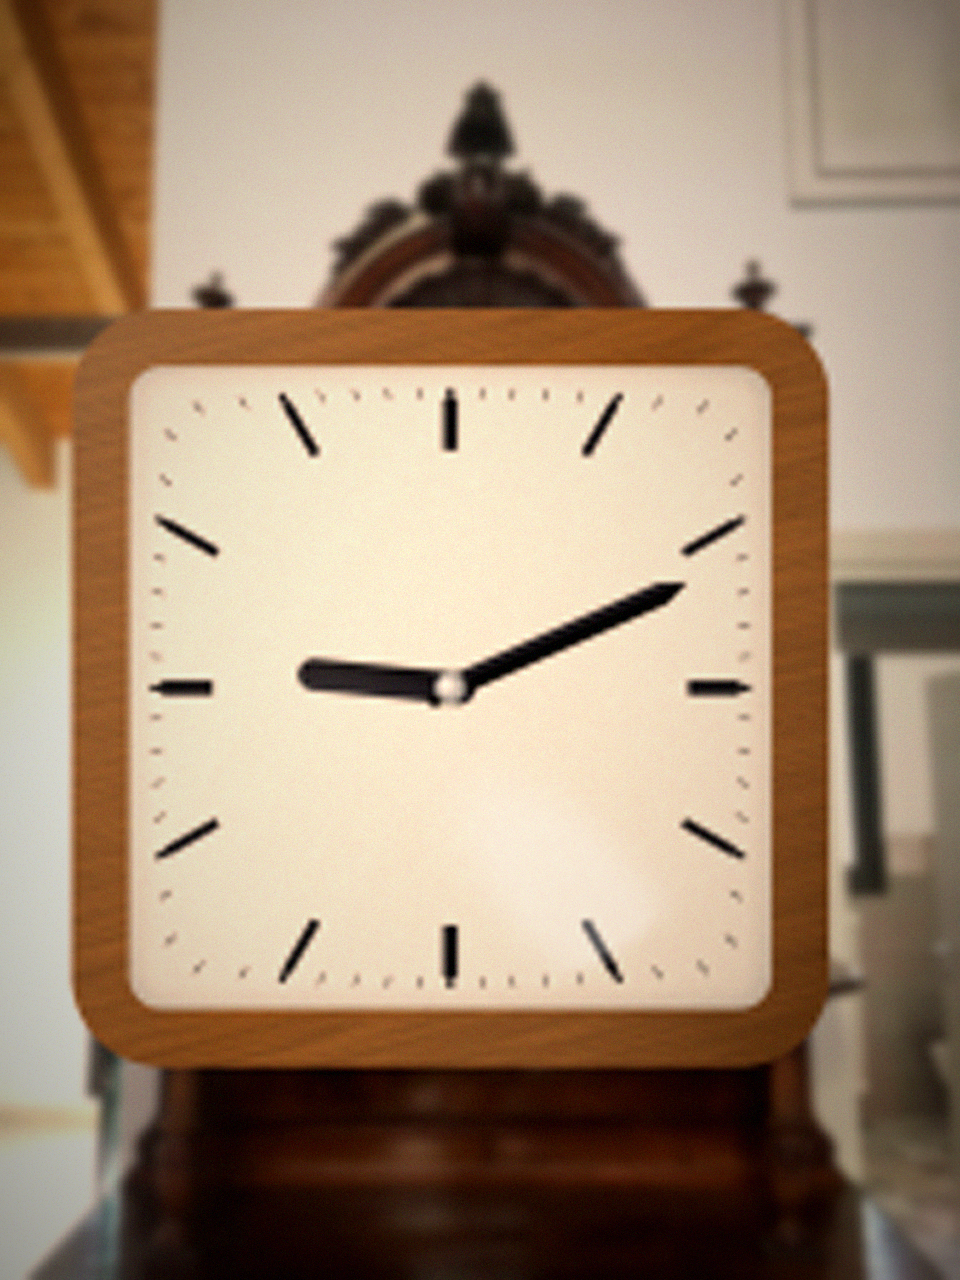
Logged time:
9h11
